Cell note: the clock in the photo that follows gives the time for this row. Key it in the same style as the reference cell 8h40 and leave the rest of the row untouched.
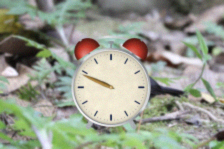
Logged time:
9h49
